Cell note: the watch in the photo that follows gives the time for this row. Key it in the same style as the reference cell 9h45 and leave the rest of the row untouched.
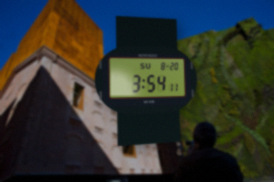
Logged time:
3h54
